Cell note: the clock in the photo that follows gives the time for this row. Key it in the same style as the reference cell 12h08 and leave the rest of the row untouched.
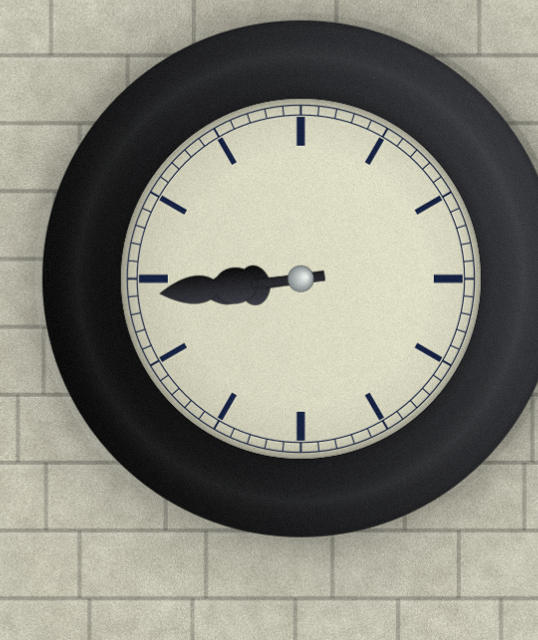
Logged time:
8h44
